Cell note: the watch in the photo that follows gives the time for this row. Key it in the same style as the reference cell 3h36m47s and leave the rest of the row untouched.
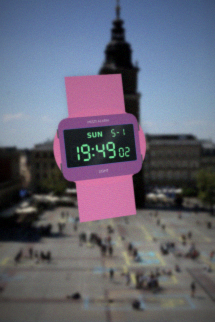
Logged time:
19h49m02s
